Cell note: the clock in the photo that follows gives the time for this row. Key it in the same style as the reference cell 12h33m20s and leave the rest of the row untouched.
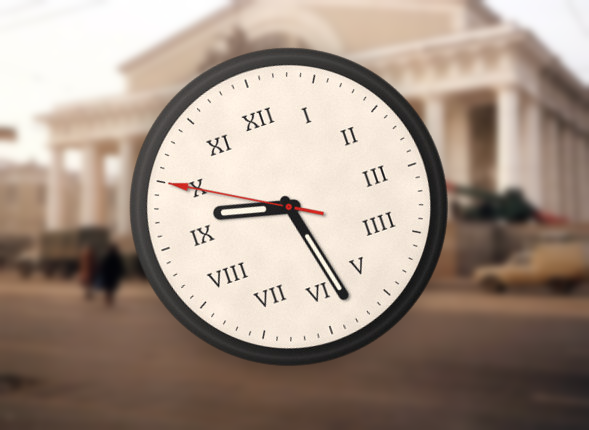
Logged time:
9h27m50s
